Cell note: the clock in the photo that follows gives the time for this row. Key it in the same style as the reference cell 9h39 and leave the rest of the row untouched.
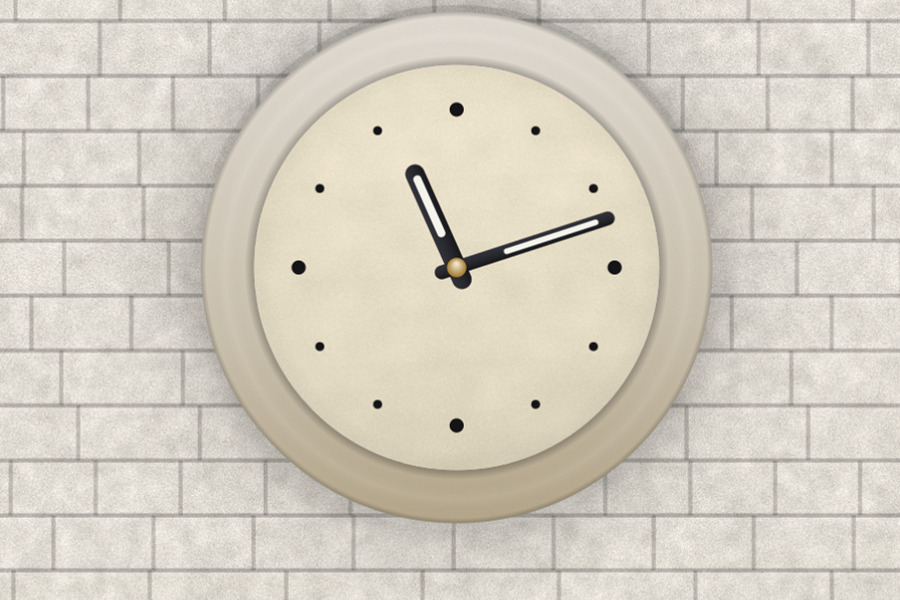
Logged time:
11h12
